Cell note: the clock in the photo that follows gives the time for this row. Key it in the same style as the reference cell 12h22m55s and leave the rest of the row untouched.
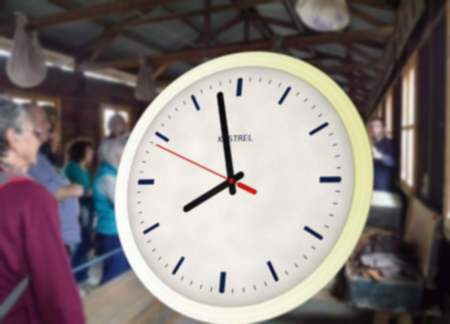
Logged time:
7h57m49s
